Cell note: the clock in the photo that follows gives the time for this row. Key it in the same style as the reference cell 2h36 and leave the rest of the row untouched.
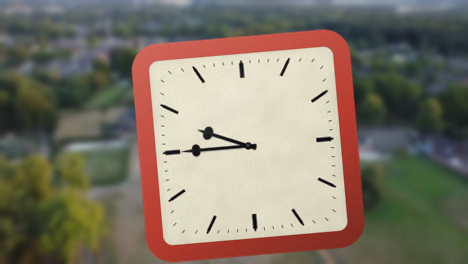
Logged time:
9h45
